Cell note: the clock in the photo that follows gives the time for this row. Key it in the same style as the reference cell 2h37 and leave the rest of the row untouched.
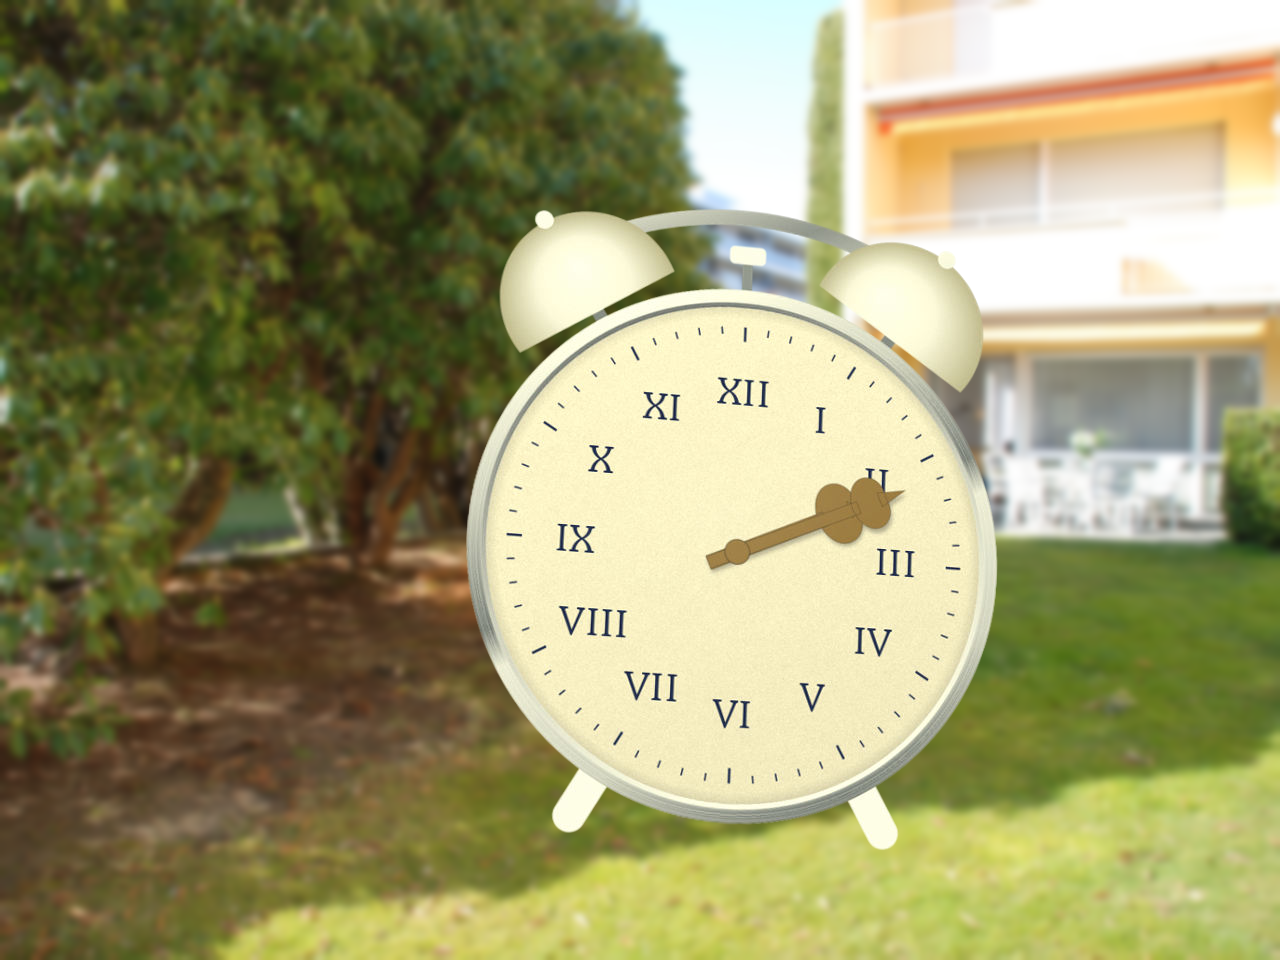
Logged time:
2h11
